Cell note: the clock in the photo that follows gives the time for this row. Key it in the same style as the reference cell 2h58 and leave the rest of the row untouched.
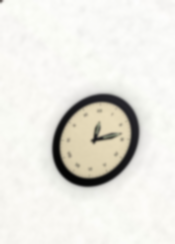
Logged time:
12h13
